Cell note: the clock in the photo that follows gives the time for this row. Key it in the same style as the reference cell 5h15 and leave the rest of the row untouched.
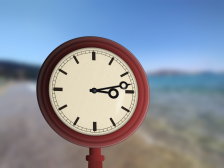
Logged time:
3h13
